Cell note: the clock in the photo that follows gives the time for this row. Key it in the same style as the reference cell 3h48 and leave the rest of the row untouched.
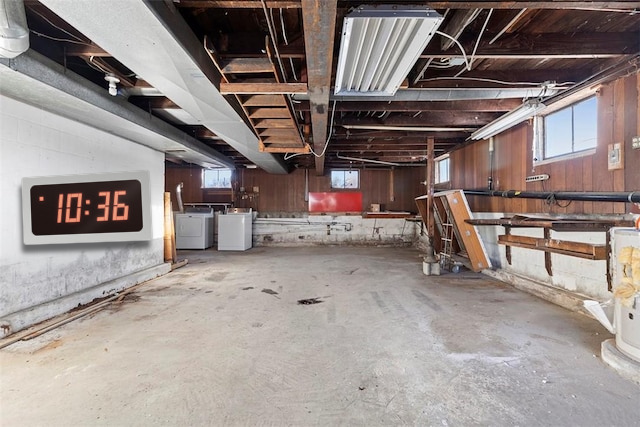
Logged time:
10h36
